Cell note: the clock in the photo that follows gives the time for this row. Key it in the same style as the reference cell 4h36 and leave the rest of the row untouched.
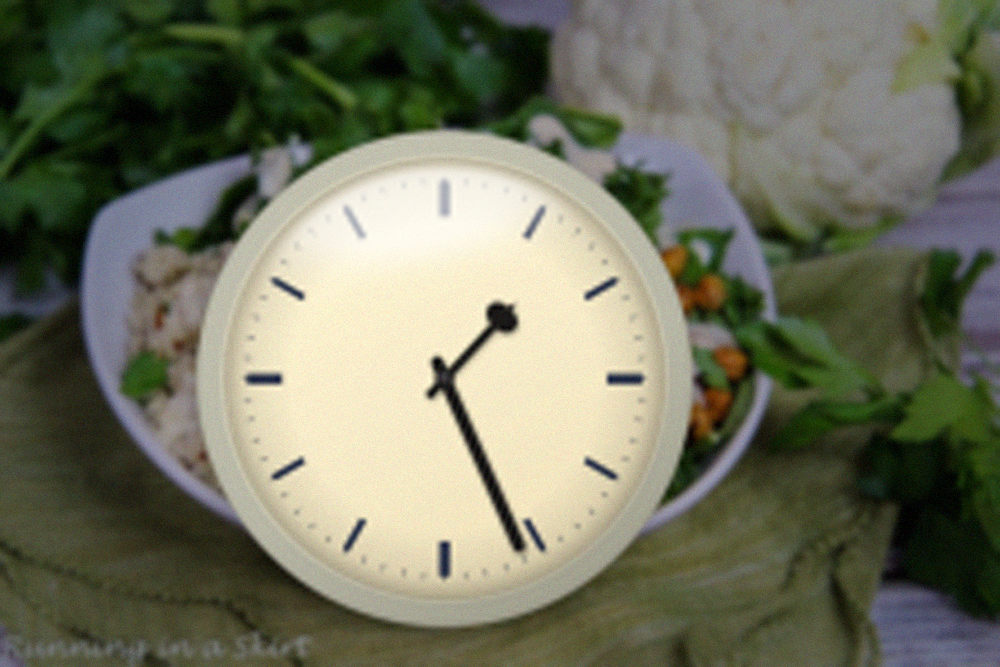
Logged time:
1h26
